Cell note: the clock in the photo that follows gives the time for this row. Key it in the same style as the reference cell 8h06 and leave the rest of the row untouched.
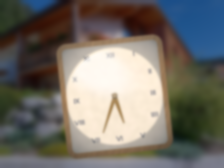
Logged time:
5h34
